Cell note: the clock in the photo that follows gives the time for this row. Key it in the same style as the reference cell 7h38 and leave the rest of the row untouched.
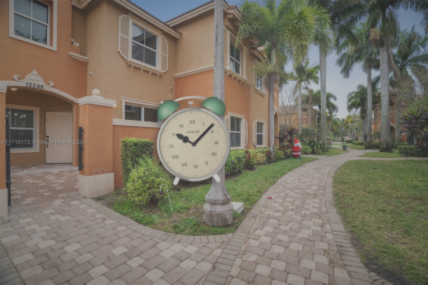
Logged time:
10h08
